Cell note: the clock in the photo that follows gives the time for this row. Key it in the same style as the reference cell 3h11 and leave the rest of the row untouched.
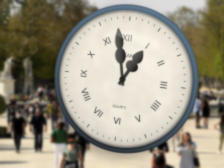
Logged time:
12h58
